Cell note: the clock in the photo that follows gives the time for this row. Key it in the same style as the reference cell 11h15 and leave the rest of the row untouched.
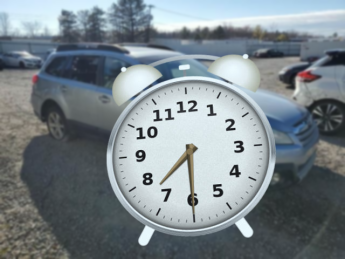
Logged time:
7h30
